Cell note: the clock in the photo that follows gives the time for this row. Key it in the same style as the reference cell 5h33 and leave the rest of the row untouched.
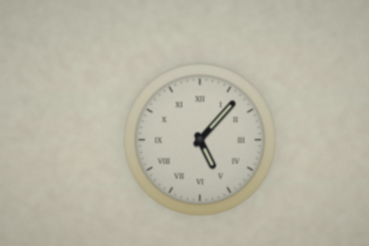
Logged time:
5h07
